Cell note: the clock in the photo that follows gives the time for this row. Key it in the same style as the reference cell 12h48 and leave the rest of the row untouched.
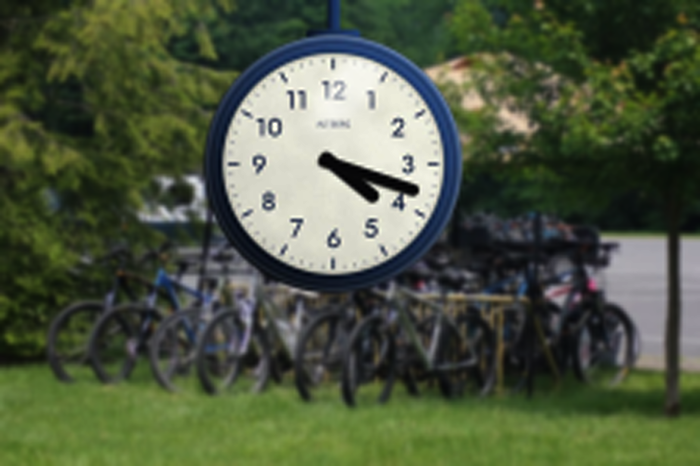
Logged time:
4h18
